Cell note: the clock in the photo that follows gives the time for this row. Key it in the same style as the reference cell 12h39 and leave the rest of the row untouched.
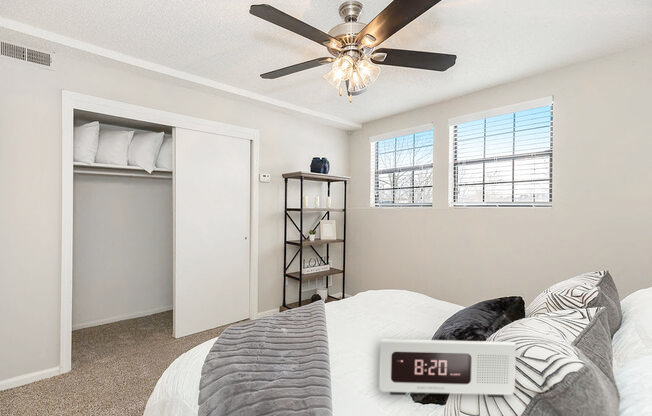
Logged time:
8h20
